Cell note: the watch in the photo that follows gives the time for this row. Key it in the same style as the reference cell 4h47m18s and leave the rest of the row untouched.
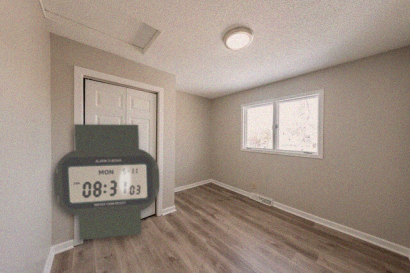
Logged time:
8h31m03s
